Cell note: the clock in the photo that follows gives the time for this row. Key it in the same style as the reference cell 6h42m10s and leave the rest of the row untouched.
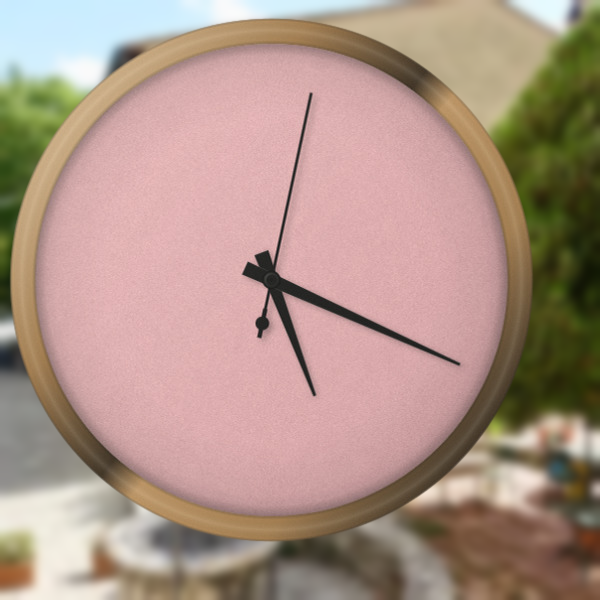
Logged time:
5h19m02s
